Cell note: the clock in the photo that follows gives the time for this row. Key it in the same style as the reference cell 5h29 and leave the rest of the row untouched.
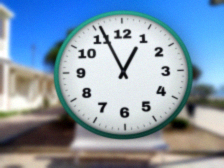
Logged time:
12h56
